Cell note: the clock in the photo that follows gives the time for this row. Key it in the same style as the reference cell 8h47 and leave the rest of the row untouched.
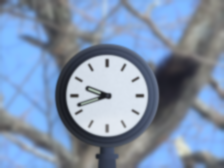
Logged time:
9h42
